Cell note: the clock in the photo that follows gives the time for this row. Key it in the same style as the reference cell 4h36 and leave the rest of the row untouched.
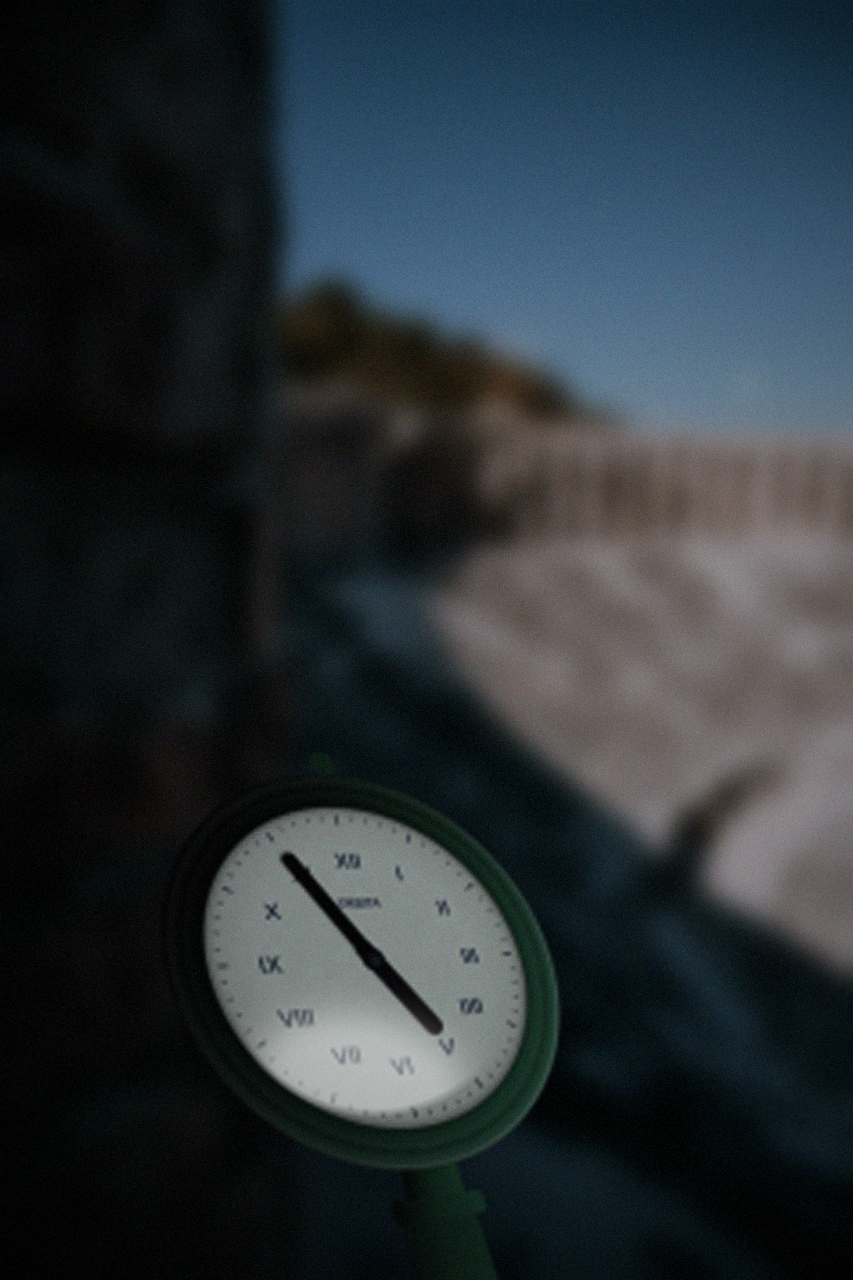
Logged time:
4h55
